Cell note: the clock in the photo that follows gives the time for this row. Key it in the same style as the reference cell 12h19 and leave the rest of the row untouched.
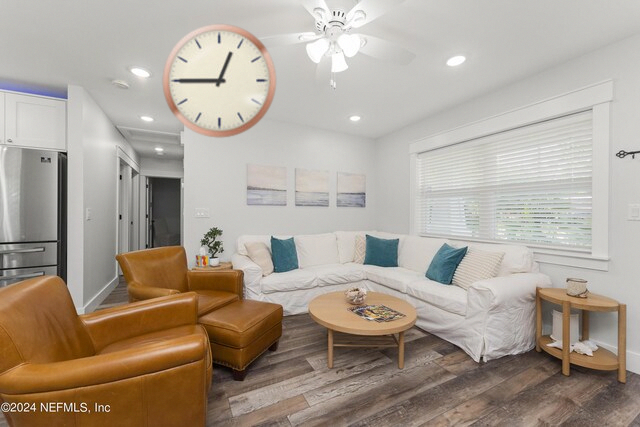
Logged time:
12h45
